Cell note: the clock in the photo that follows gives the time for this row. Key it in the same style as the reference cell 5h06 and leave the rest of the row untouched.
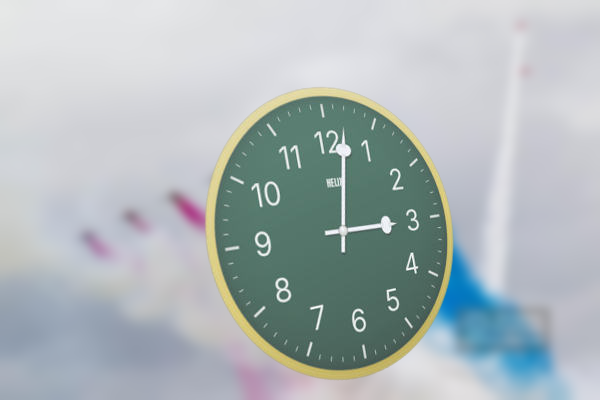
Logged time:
3h02
